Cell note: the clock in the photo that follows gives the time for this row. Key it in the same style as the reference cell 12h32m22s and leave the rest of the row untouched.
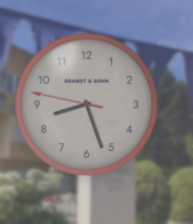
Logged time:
8h26m47s
